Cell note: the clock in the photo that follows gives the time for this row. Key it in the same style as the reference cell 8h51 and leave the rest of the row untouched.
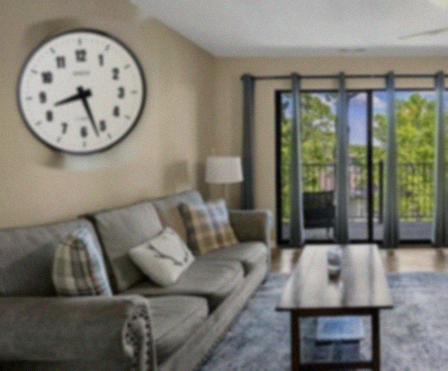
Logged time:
8h27
